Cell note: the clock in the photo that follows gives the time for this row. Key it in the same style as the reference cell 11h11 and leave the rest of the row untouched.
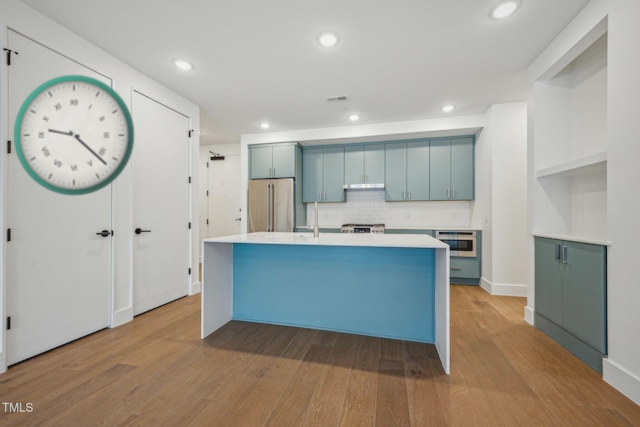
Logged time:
9h22
